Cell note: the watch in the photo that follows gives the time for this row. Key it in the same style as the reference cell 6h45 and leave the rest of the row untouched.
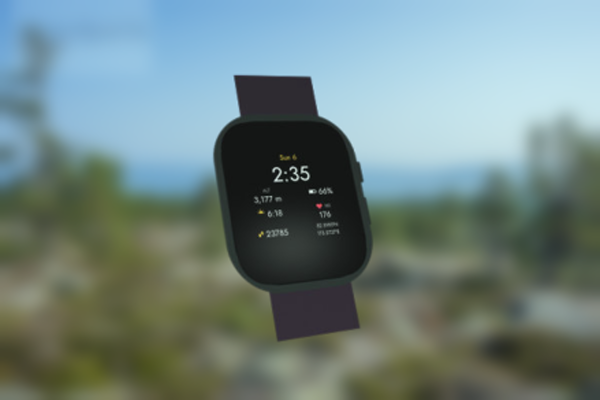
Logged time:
2h35
